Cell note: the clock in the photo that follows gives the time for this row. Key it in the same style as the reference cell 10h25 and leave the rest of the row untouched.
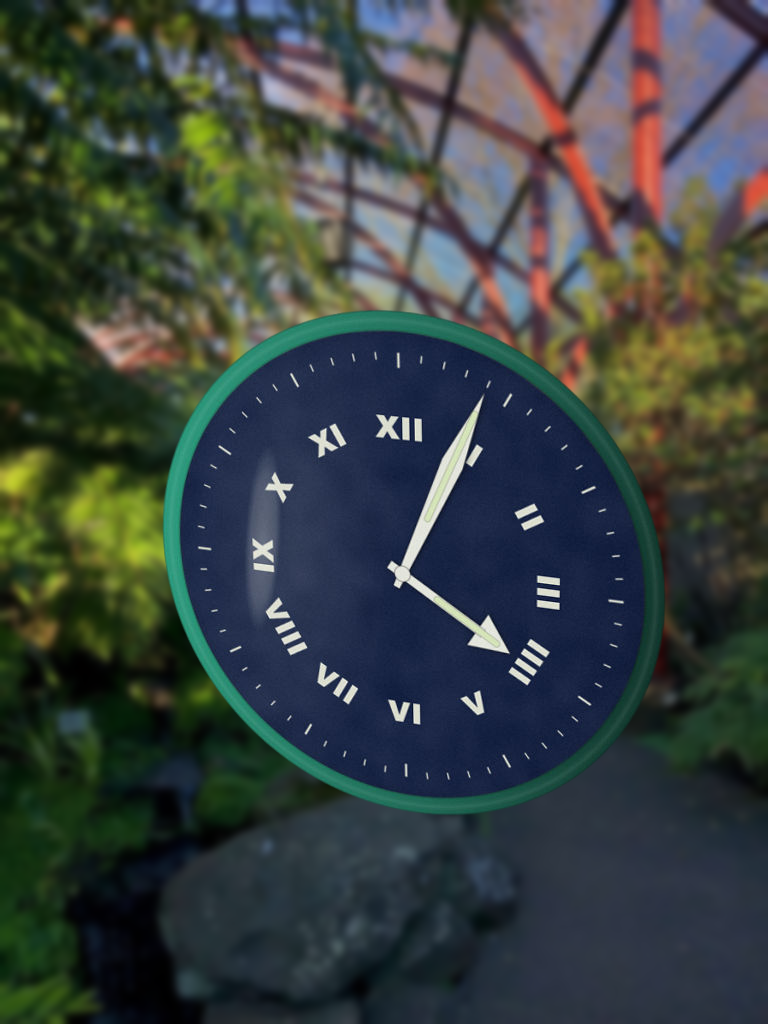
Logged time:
4h04
